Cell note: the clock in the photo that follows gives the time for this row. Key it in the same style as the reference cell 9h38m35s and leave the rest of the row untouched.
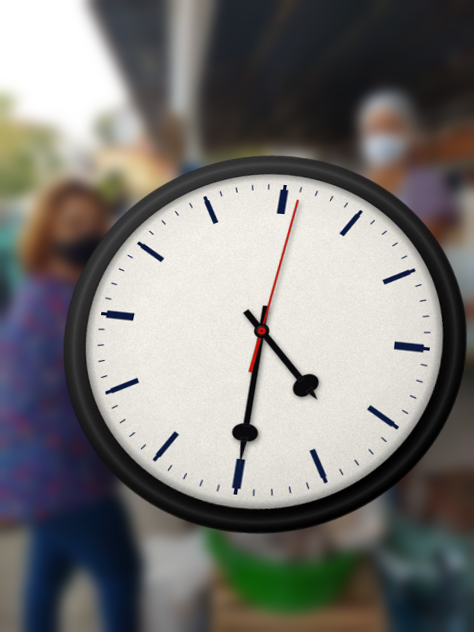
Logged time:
4h30m01s
